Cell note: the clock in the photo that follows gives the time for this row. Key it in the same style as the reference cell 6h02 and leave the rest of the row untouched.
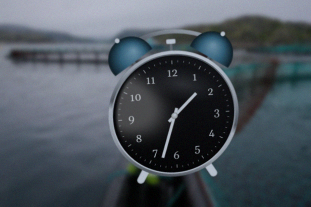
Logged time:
1h33
